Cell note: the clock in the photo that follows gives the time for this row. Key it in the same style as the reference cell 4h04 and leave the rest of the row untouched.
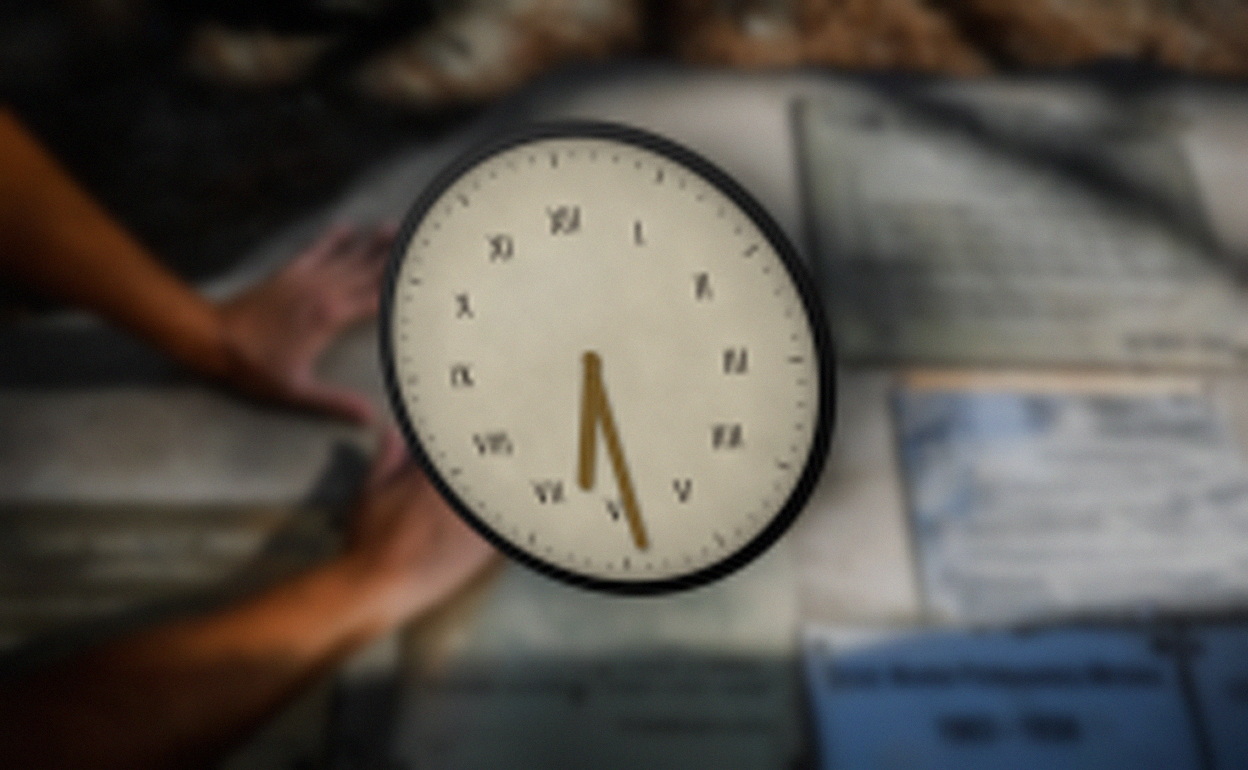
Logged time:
6h29
